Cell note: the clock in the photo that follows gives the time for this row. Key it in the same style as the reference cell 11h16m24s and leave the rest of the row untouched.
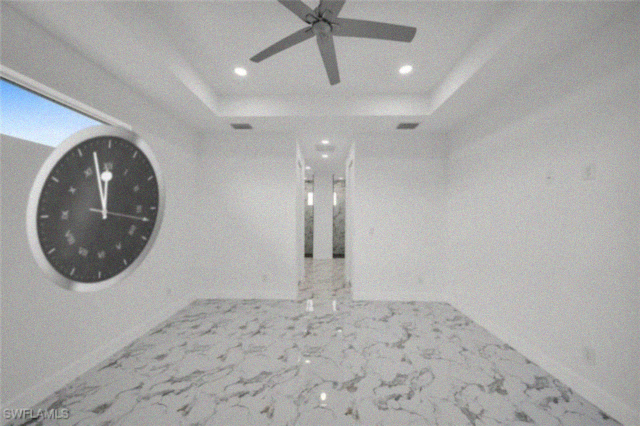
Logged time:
11h57m17s
